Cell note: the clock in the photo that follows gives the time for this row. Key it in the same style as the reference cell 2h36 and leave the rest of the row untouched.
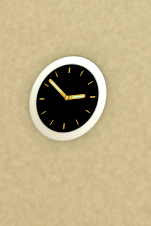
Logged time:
2h52
